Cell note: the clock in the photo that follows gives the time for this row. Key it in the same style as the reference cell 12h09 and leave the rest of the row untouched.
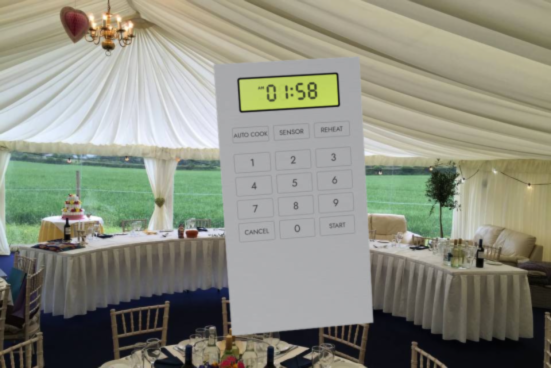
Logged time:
1h58
